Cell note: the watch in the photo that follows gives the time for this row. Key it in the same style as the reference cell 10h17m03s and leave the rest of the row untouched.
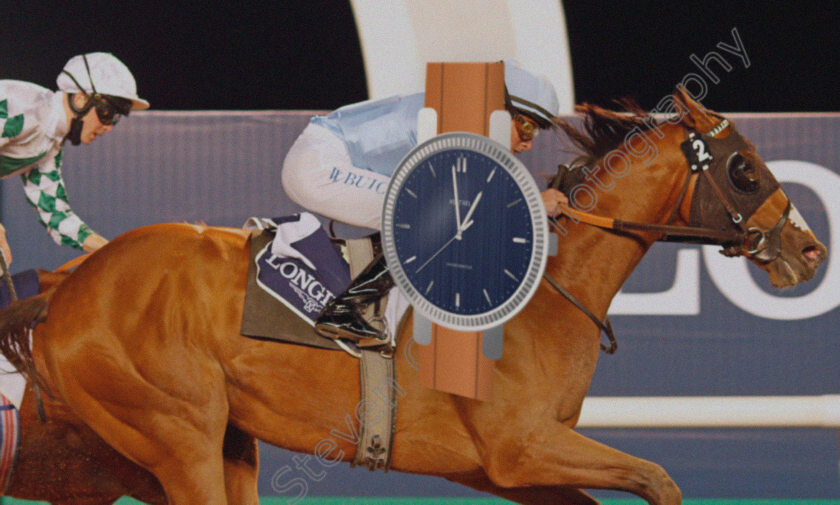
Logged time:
12h58m38s
